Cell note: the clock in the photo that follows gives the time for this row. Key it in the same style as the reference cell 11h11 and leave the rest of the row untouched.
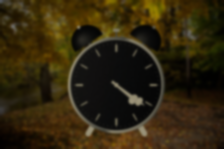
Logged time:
4h21
